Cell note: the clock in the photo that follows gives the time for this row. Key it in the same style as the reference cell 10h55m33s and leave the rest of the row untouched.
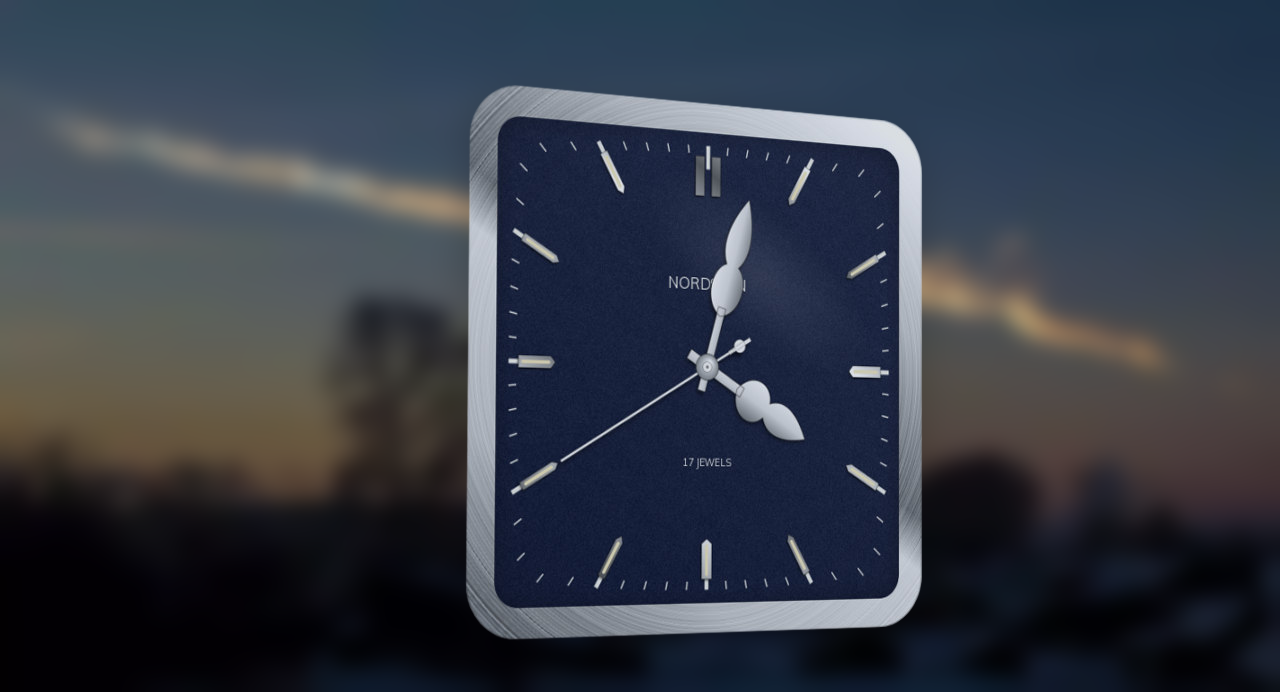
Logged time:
4h02m40s
